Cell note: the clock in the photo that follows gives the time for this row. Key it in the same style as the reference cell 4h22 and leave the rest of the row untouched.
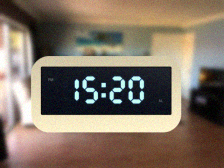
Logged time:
15h20
